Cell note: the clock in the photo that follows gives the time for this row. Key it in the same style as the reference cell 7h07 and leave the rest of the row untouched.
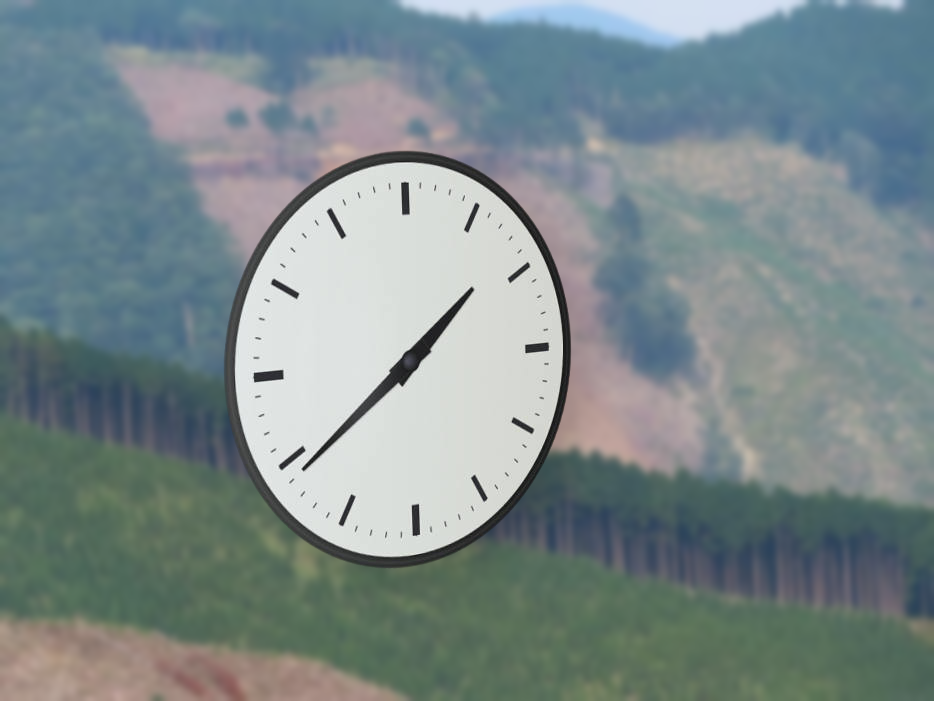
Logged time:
1h39
